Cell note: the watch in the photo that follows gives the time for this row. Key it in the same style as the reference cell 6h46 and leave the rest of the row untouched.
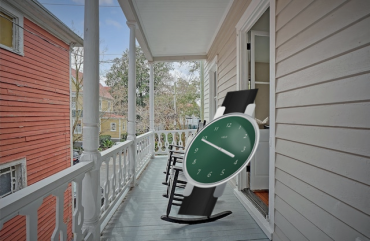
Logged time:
3h49
